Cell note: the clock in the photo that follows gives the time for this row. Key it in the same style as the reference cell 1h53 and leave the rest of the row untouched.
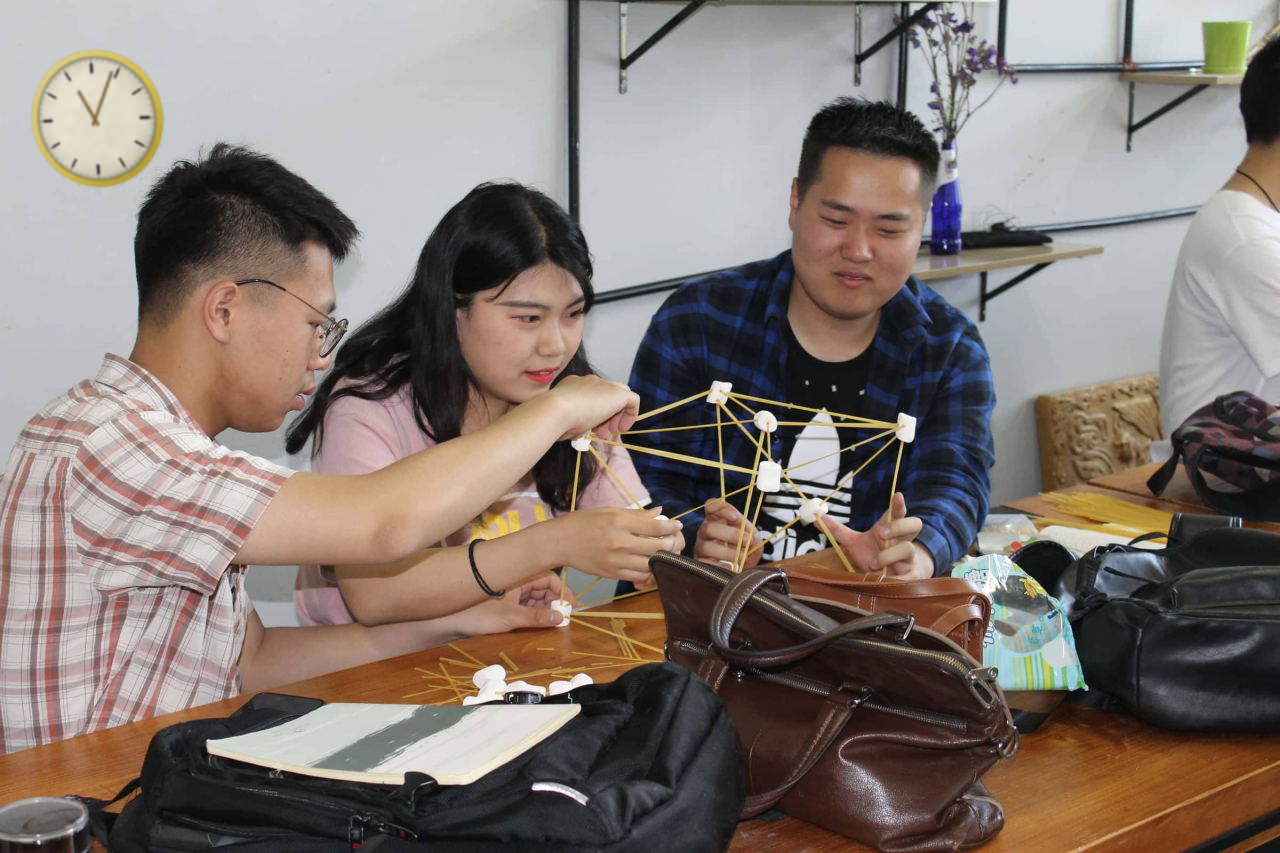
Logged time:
11h04
